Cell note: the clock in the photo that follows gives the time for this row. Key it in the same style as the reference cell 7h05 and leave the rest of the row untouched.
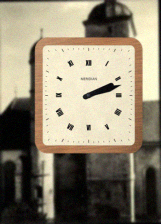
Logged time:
2h12
